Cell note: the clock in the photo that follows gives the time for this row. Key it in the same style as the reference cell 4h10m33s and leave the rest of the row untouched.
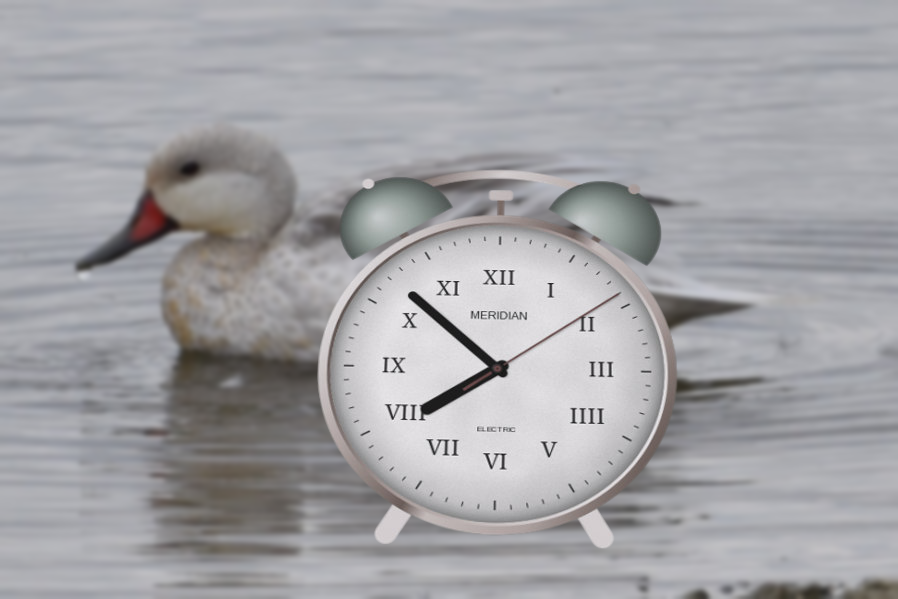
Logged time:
7h52m09s
